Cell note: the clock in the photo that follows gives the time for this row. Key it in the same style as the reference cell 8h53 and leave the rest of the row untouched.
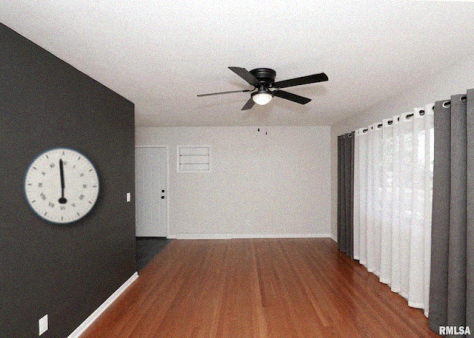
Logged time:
5h59
